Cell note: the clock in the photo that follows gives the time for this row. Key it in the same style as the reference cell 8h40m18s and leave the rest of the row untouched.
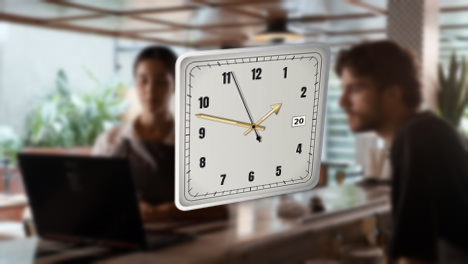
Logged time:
1h47m56s
